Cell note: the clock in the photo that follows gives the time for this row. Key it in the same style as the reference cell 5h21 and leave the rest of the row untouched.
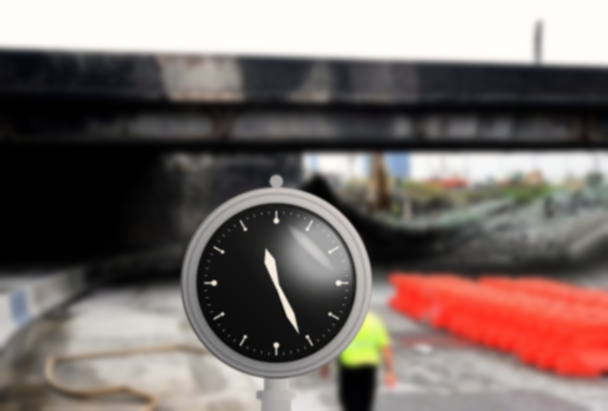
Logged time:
11h26
